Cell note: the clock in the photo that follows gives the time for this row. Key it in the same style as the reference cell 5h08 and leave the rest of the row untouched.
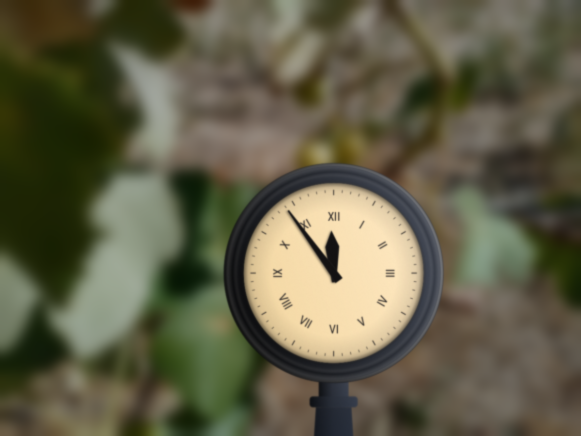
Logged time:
11h54
